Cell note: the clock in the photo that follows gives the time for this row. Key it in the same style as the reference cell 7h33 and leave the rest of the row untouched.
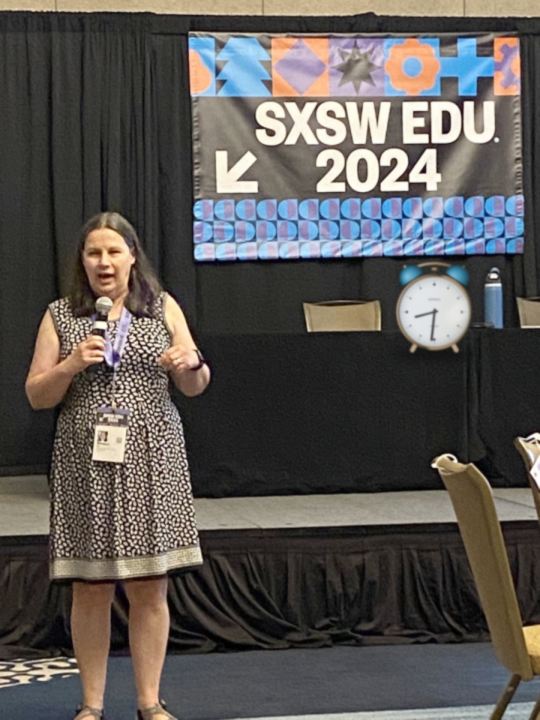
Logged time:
8h31
